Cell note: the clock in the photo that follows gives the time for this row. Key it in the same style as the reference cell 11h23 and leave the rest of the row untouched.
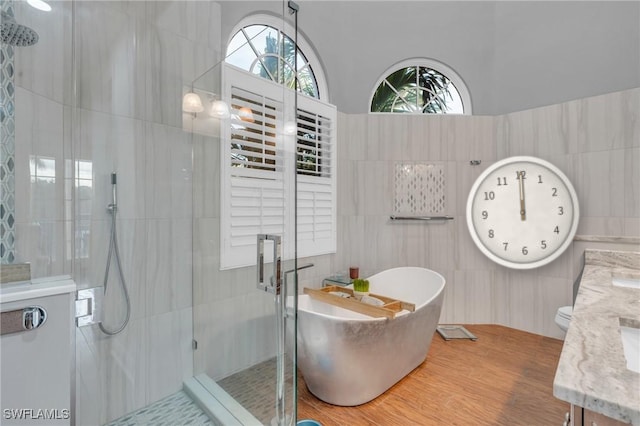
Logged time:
12h00
